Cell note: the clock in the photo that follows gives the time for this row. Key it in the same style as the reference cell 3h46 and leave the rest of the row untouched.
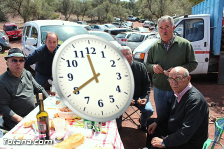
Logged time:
11h40
